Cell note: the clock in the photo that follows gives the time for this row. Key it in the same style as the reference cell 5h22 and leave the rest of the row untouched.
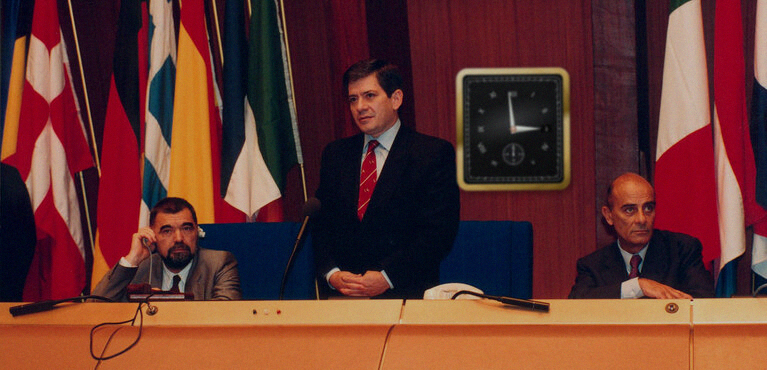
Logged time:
2h59
